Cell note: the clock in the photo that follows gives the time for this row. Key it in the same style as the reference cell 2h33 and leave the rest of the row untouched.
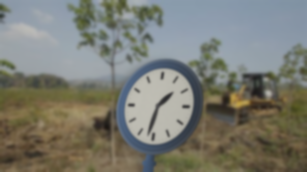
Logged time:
1h32
